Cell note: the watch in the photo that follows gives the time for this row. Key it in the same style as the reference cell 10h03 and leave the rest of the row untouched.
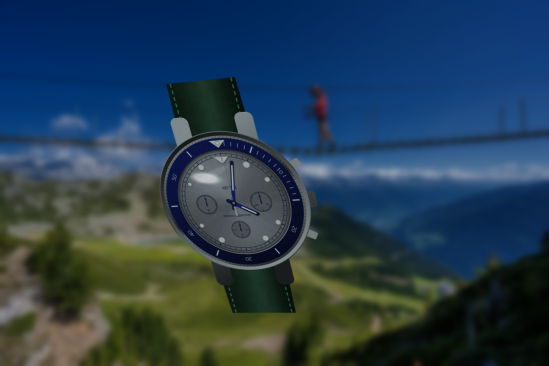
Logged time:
4h02
